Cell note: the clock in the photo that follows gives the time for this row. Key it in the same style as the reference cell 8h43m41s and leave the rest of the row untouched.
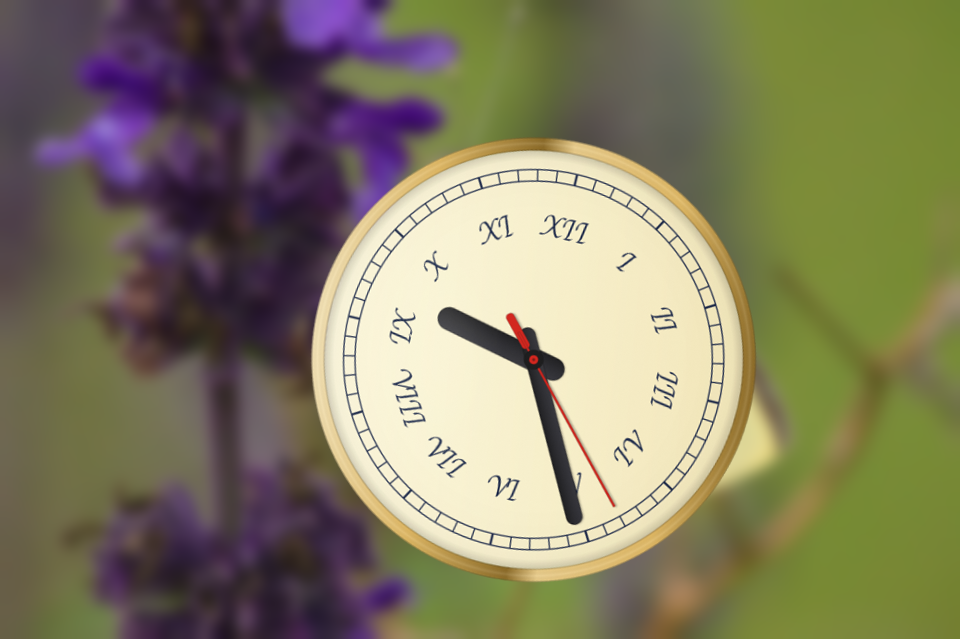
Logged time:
9h25m23s
